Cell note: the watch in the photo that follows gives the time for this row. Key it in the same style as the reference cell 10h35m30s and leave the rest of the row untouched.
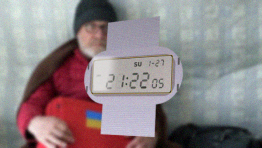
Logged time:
21h22m05s
